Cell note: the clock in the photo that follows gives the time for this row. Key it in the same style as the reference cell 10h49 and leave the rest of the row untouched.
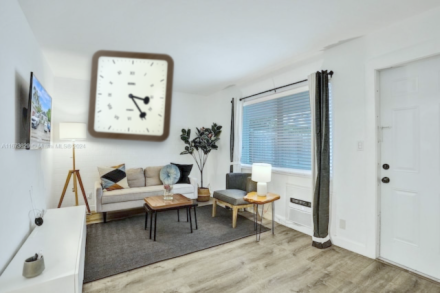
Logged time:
3h24
